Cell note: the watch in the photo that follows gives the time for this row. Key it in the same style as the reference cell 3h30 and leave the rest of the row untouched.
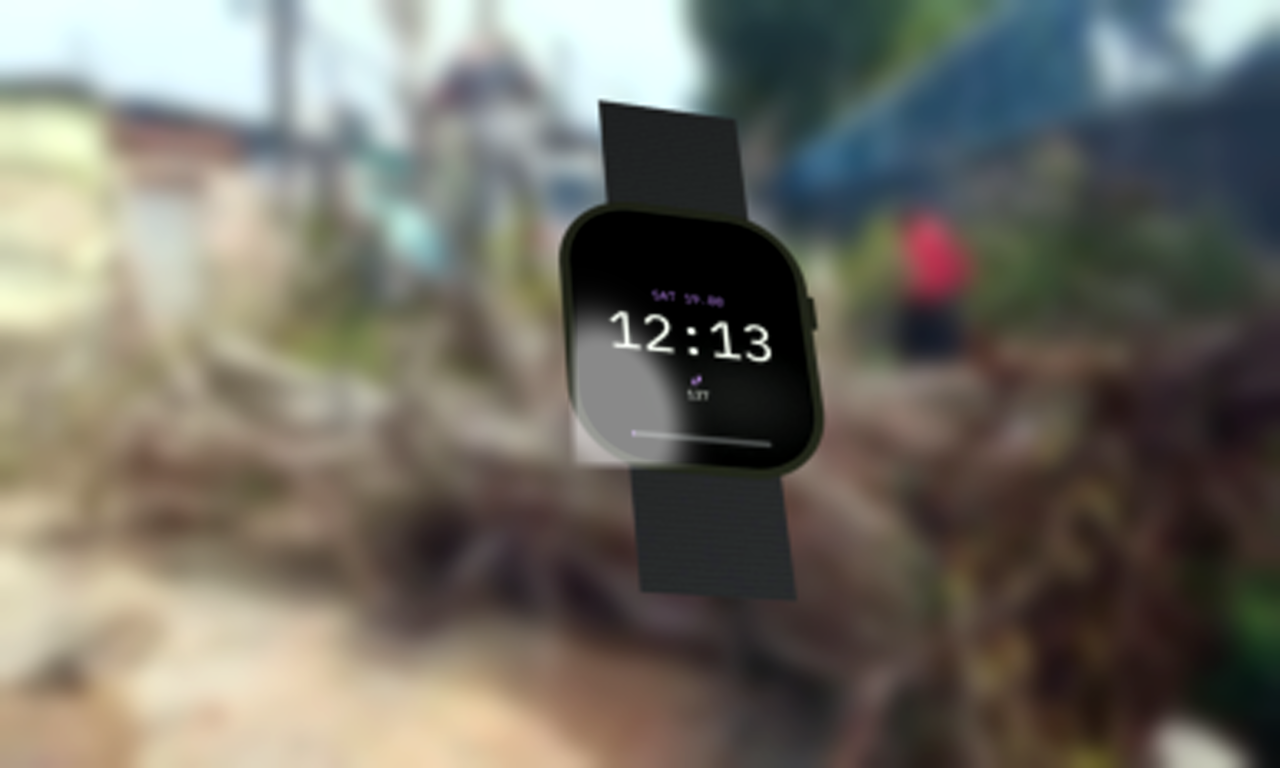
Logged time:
12h13
